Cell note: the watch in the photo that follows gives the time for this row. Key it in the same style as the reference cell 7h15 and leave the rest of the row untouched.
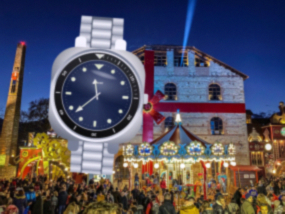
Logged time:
11h38
